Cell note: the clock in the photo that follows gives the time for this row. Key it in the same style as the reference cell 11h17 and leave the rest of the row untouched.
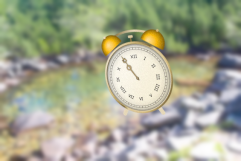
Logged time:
10h55
